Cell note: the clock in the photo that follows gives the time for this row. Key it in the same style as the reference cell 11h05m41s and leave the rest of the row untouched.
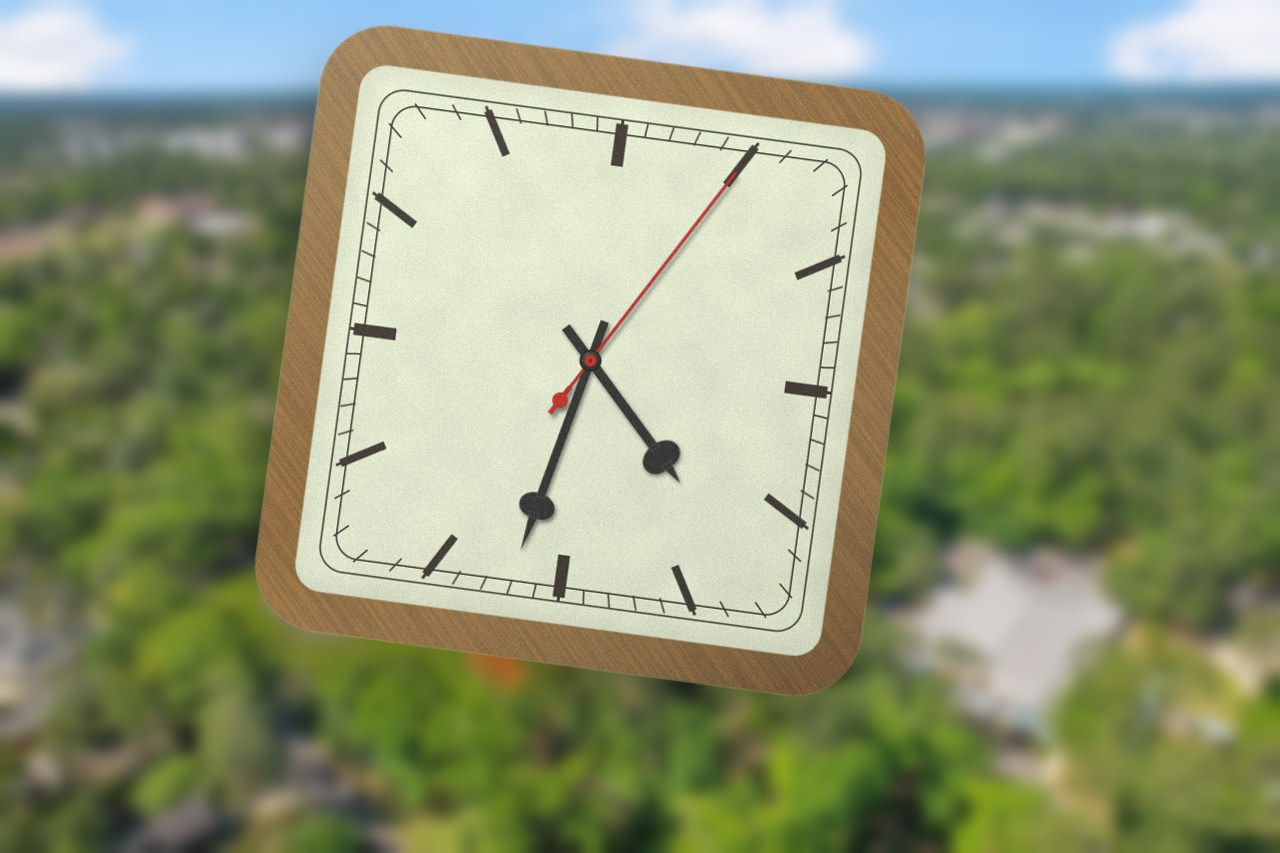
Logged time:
4h32m05s
